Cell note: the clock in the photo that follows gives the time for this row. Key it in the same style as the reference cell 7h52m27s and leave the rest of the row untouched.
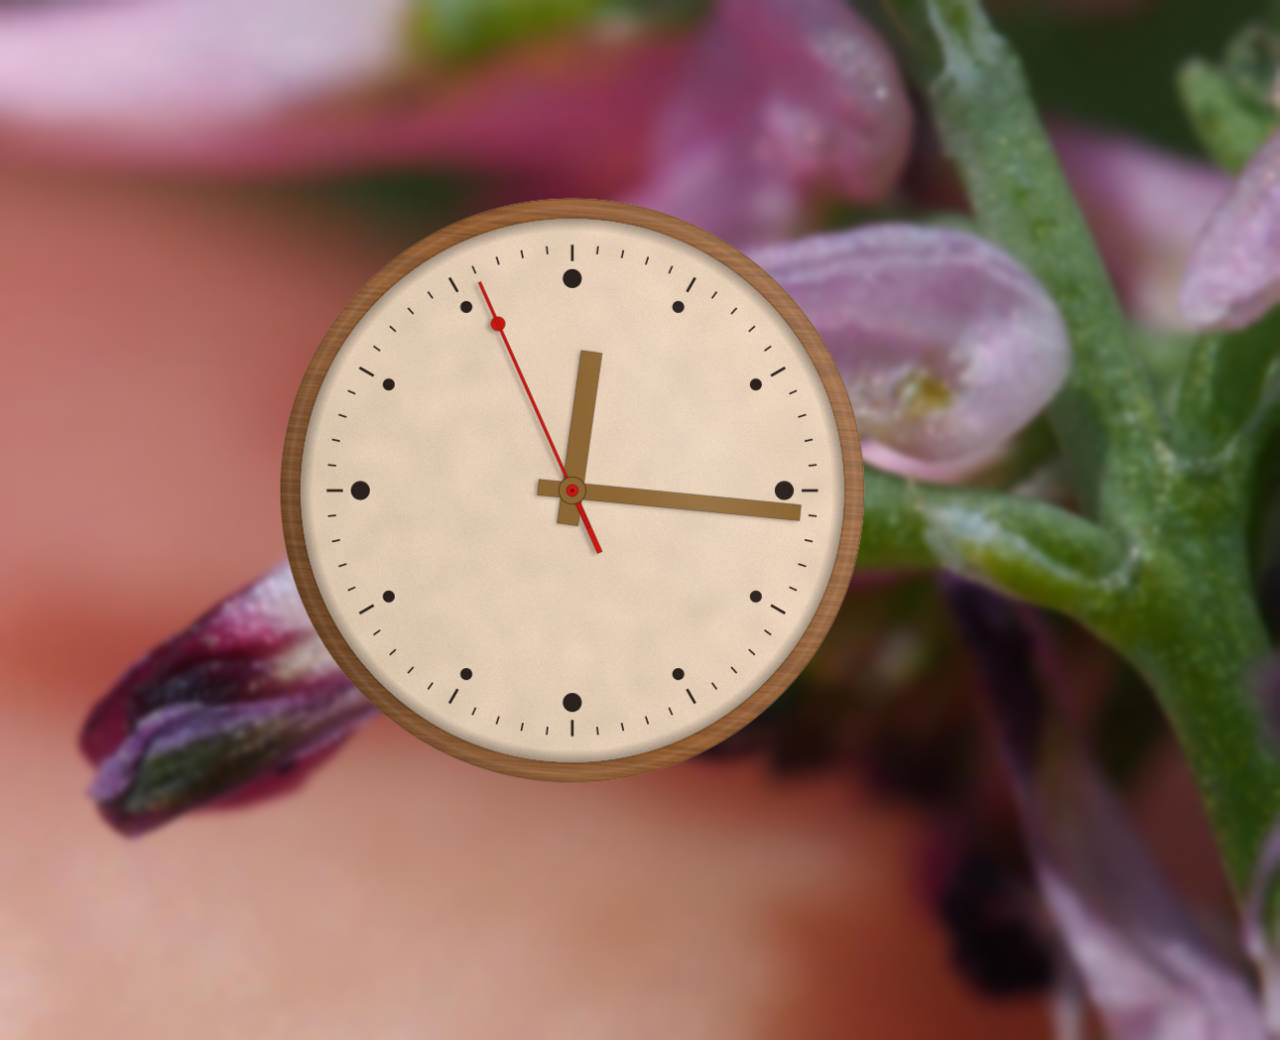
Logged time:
12h15m56s
